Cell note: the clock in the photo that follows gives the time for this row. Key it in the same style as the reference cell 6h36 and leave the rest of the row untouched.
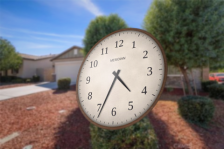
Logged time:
4h34
